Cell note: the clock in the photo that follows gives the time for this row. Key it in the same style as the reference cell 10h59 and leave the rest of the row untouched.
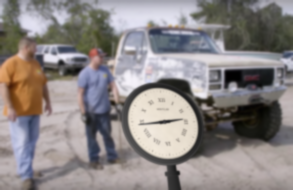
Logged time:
2h44
